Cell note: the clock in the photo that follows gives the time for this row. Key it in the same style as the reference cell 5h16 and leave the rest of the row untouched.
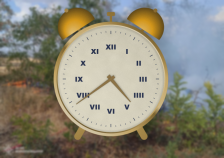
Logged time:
4h39
